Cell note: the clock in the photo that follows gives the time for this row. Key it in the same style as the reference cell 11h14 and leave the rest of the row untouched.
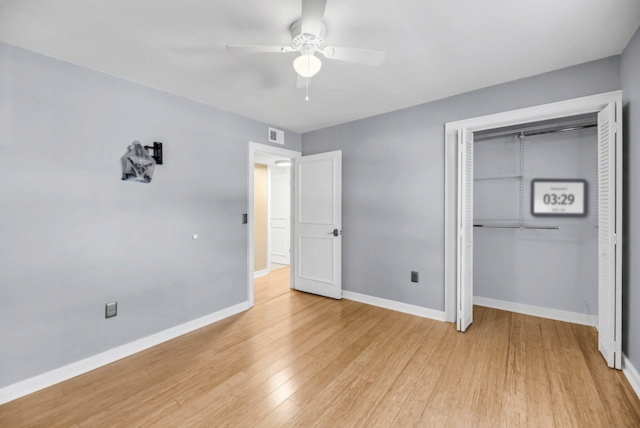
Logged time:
3h29
